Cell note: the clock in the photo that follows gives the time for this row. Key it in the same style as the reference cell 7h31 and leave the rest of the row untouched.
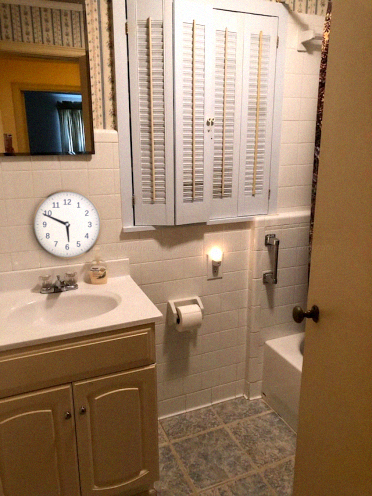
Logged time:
5h49
